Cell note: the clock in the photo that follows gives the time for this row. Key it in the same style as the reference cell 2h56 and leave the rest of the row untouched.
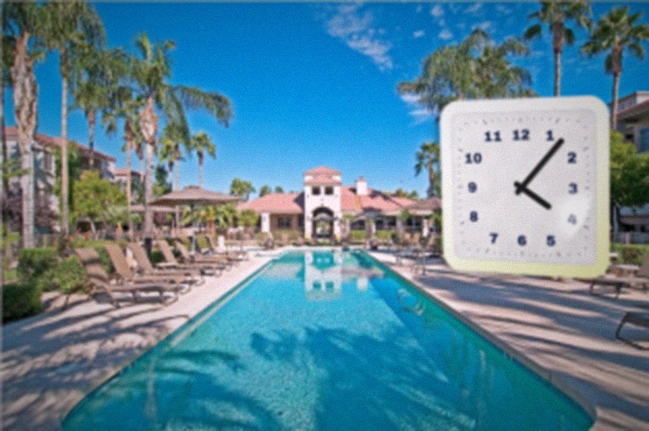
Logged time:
4h07
